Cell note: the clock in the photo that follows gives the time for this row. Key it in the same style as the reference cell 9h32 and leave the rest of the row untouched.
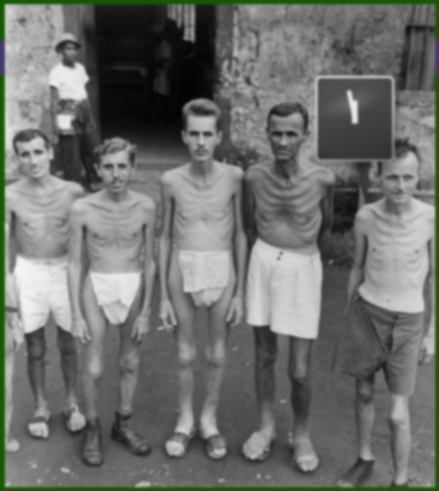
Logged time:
11h58
